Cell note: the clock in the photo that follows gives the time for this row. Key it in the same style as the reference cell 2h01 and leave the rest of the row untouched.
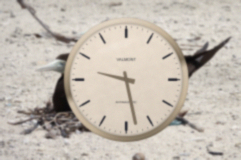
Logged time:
9h28
